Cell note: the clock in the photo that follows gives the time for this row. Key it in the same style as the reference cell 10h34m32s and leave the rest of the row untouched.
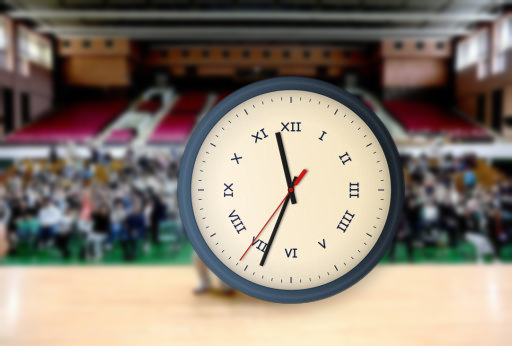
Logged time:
11h33m36s
